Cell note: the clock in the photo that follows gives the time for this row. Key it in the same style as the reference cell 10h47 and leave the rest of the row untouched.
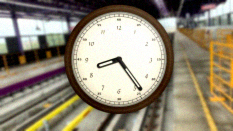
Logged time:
8h24
